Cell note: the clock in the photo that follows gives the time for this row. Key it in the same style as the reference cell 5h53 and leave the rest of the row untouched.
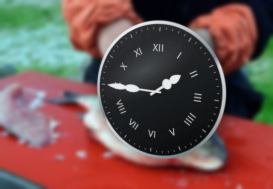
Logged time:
1h45
